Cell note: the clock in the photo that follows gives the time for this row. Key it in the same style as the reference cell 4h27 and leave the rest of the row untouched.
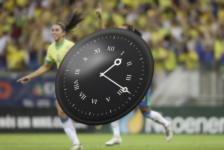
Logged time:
1h19
